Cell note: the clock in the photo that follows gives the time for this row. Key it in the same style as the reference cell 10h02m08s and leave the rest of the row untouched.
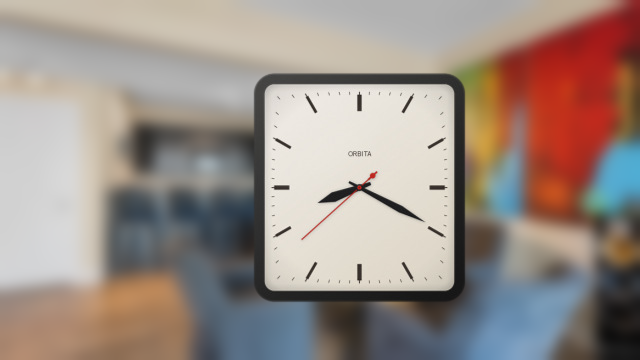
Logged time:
8h19m38s
